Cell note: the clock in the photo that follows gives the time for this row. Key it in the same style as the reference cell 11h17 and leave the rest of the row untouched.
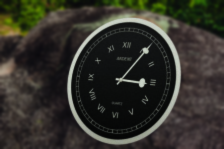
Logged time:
3h06
